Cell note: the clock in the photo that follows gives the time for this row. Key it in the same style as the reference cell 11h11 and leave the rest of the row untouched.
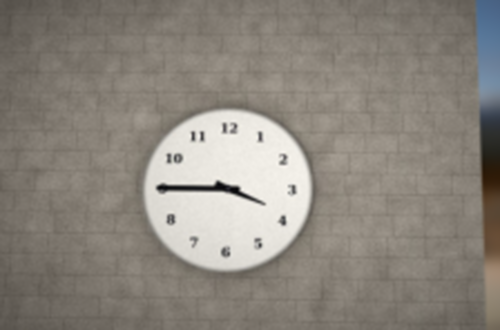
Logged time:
3h45
